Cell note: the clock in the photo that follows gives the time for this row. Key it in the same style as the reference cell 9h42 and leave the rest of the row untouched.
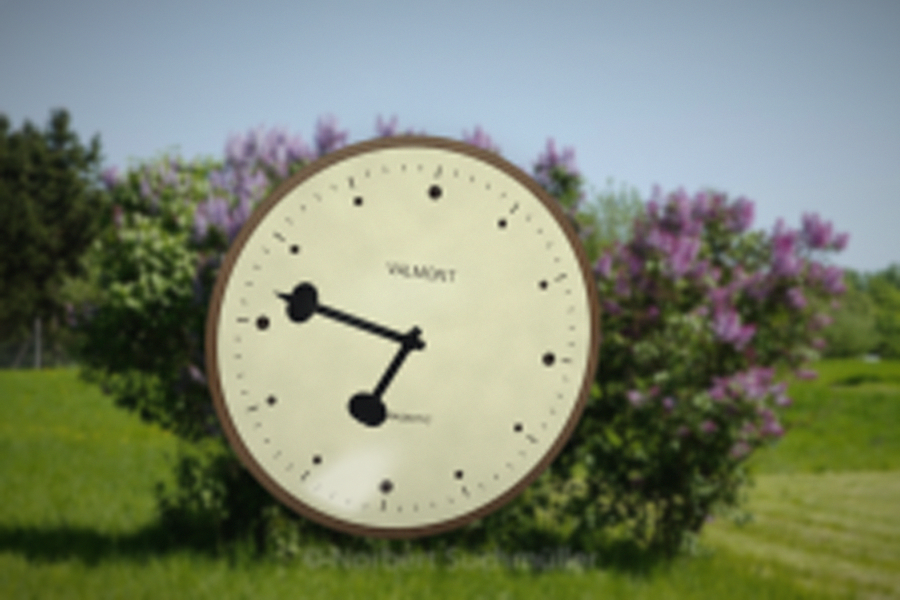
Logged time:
6h47
